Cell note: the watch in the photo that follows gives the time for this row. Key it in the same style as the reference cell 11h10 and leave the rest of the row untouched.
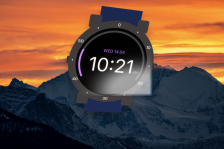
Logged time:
10h21
